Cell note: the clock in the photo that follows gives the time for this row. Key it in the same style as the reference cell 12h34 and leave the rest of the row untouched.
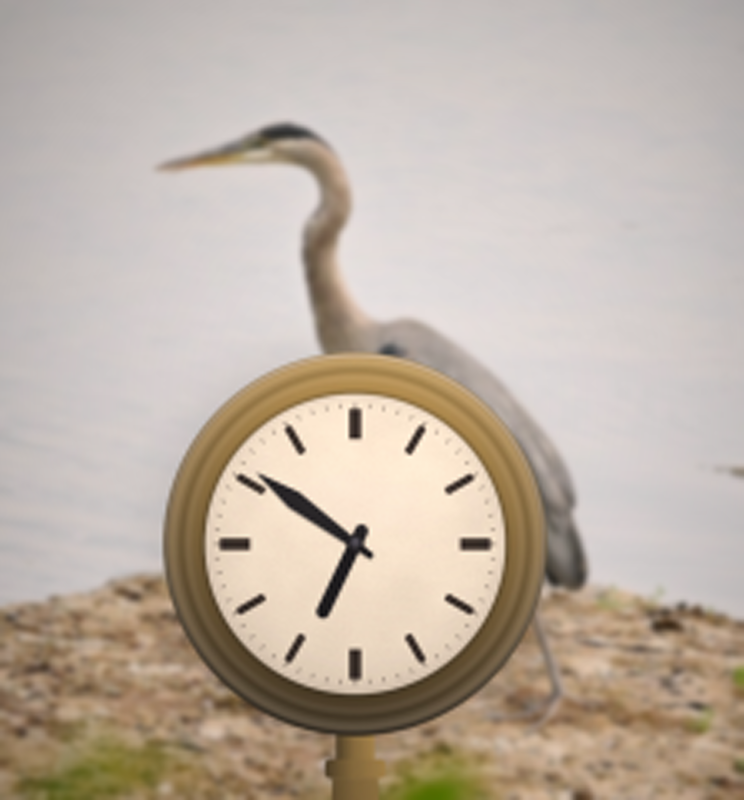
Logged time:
6h51
